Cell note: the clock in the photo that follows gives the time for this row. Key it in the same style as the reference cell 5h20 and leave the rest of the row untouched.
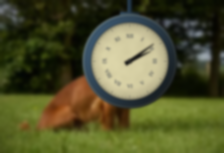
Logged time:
2h09
